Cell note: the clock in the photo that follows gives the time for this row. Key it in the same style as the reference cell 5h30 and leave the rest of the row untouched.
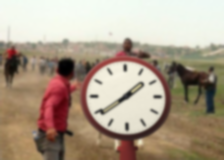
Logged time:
1h39
